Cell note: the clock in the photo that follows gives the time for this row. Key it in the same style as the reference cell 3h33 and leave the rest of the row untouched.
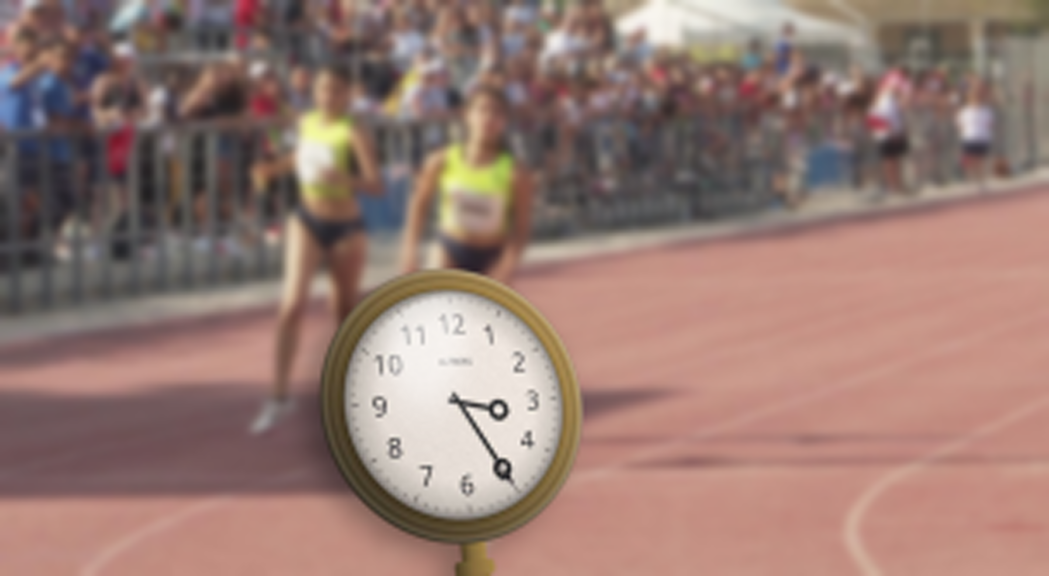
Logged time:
3h25
